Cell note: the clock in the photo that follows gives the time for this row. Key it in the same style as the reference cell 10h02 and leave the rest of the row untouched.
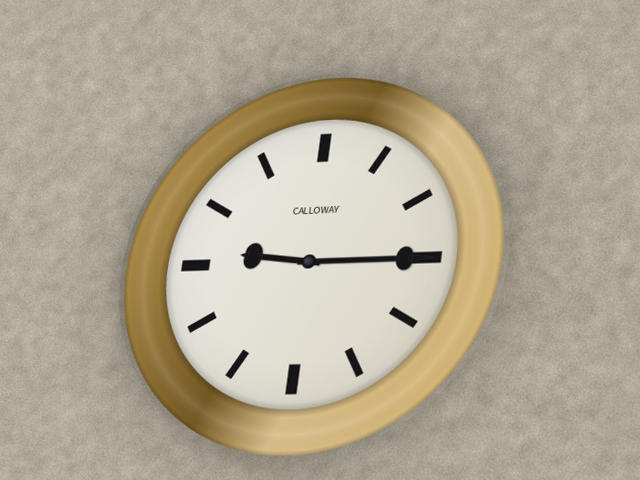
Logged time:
9h15
